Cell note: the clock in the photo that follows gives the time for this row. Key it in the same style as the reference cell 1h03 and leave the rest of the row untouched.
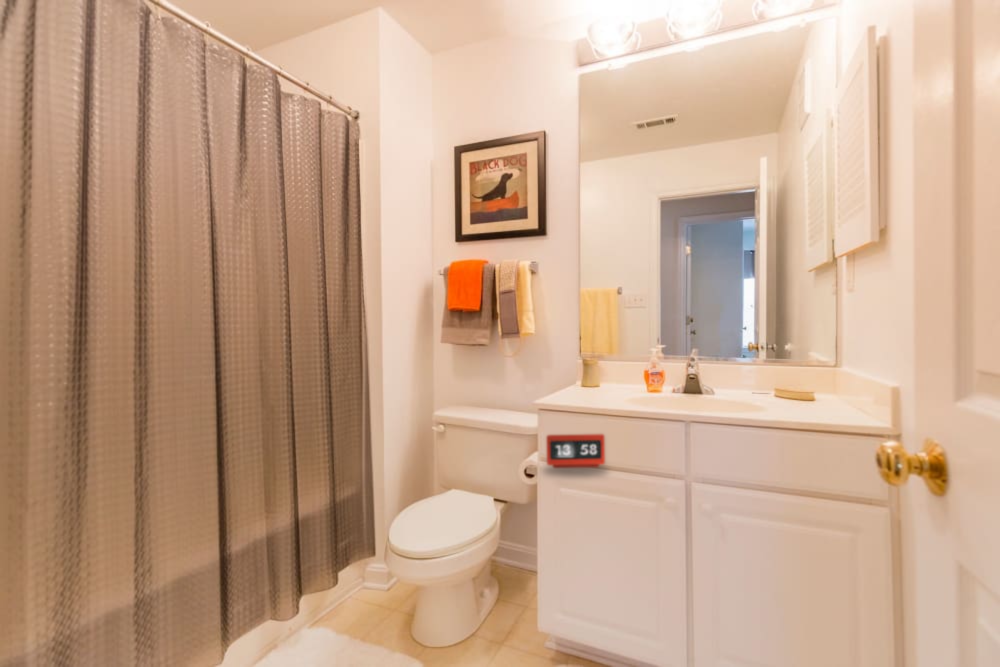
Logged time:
13h58
